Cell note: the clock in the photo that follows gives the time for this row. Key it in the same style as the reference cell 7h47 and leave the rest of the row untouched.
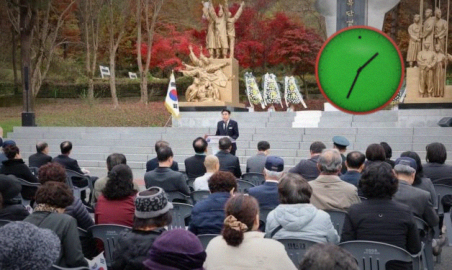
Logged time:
1h34
